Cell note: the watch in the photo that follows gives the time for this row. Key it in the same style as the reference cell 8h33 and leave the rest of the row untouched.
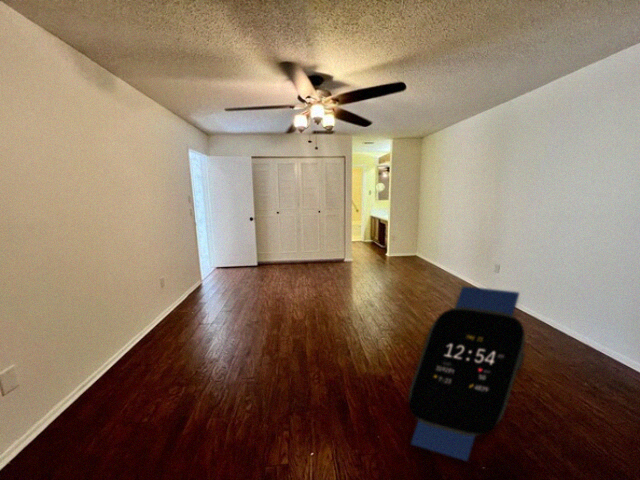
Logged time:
12h54
